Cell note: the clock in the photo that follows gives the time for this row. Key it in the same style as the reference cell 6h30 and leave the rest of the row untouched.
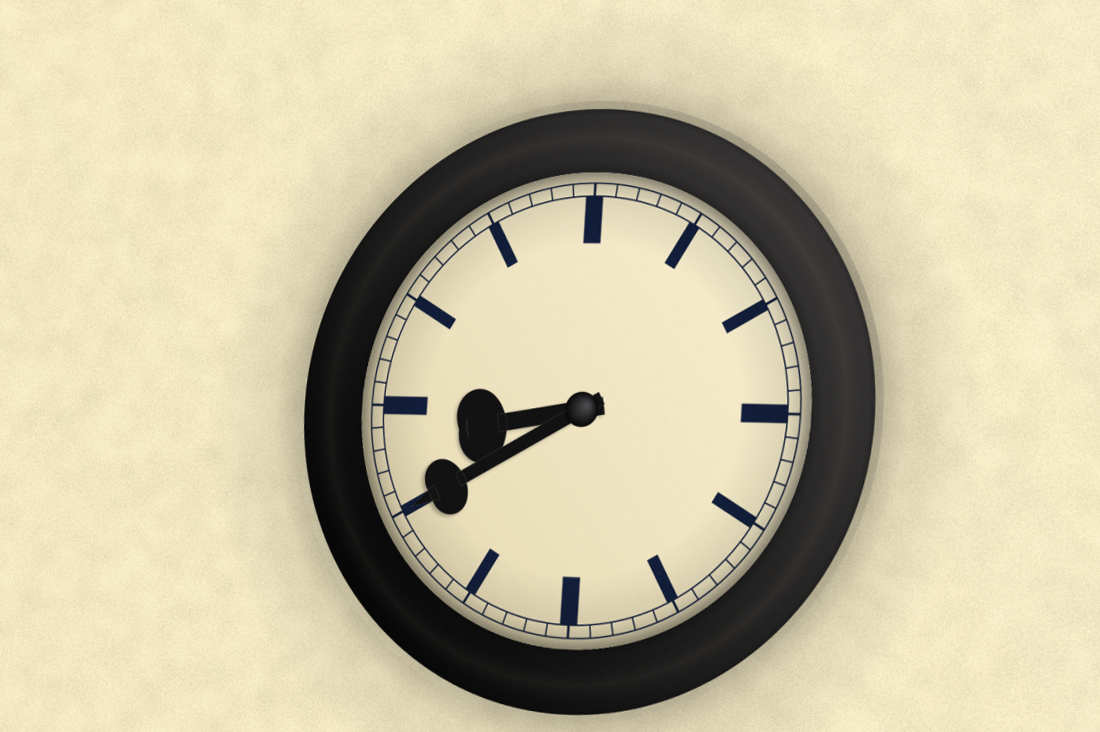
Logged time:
8h40
